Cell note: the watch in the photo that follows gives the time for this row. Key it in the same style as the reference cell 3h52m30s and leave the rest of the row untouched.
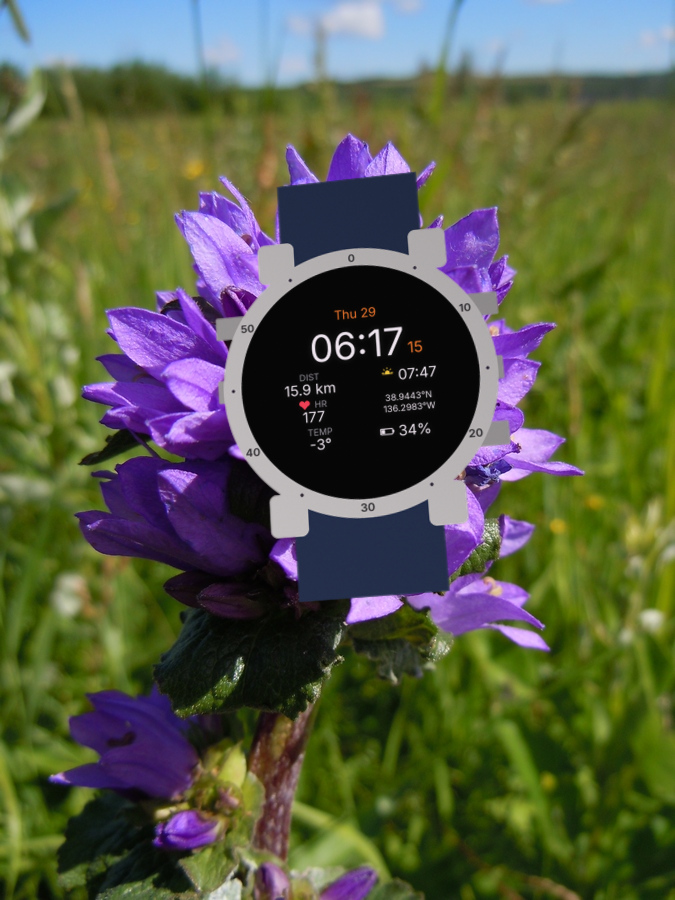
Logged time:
6h17m15s
